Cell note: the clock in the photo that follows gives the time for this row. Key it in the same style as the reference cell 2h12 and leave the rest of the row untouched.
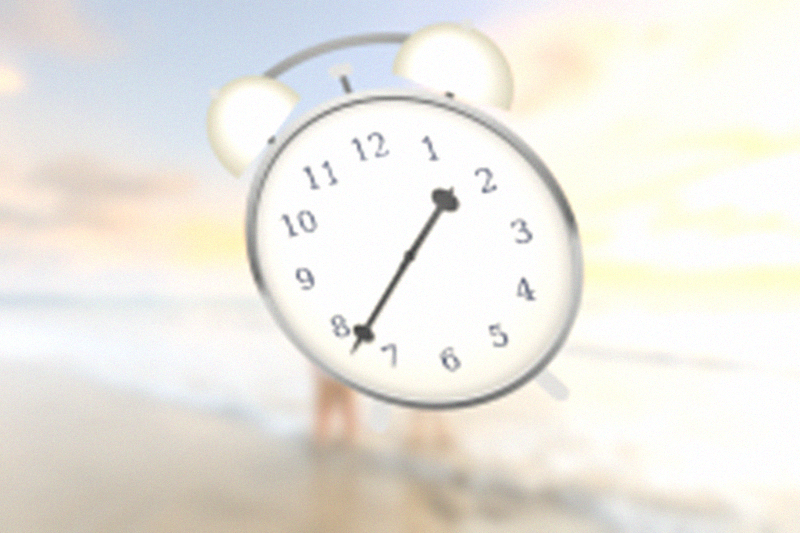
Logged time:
1h38
